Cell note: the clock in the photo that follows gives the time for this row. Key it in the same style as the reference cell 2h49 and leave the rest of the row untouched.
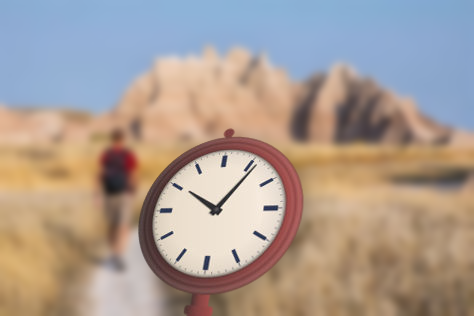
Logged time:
10h06
